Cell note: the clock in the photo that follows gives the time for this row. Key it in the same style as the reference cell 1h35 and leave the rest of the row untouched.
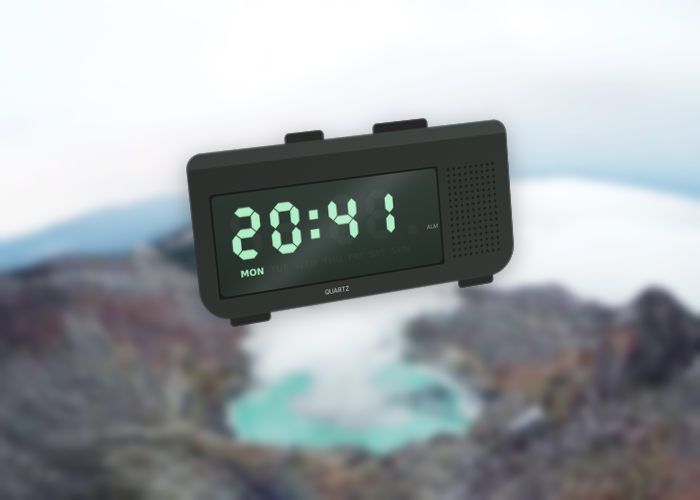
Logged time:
20h41
